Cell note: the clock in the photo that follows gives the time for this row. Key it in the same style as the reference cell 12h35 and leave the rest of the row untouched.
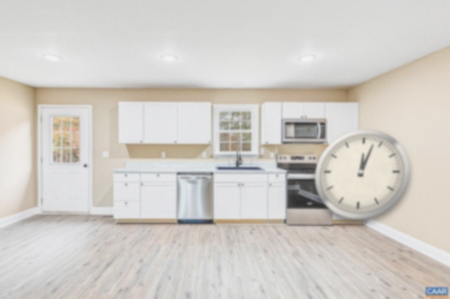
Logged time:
12h03
